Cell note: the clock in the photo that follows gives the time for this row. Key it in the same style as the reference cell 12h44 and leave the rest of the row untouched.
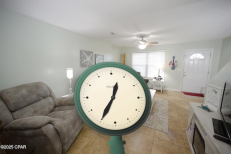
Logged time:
12h35
